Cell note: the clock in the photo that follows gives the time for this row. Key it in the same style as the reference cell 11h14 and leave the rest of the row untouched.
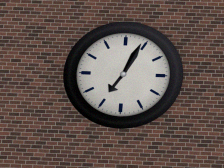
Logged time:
7h04
